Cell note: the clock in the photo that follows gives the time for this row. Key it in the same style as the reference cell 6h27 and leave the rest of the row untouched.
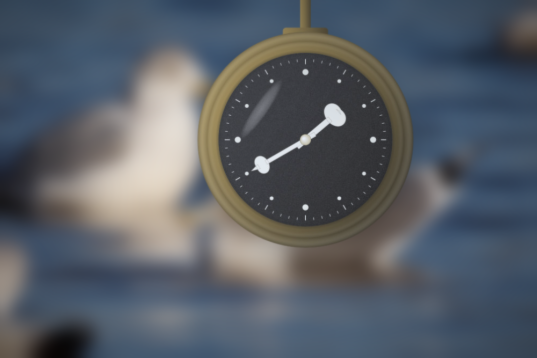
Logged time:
1h40
